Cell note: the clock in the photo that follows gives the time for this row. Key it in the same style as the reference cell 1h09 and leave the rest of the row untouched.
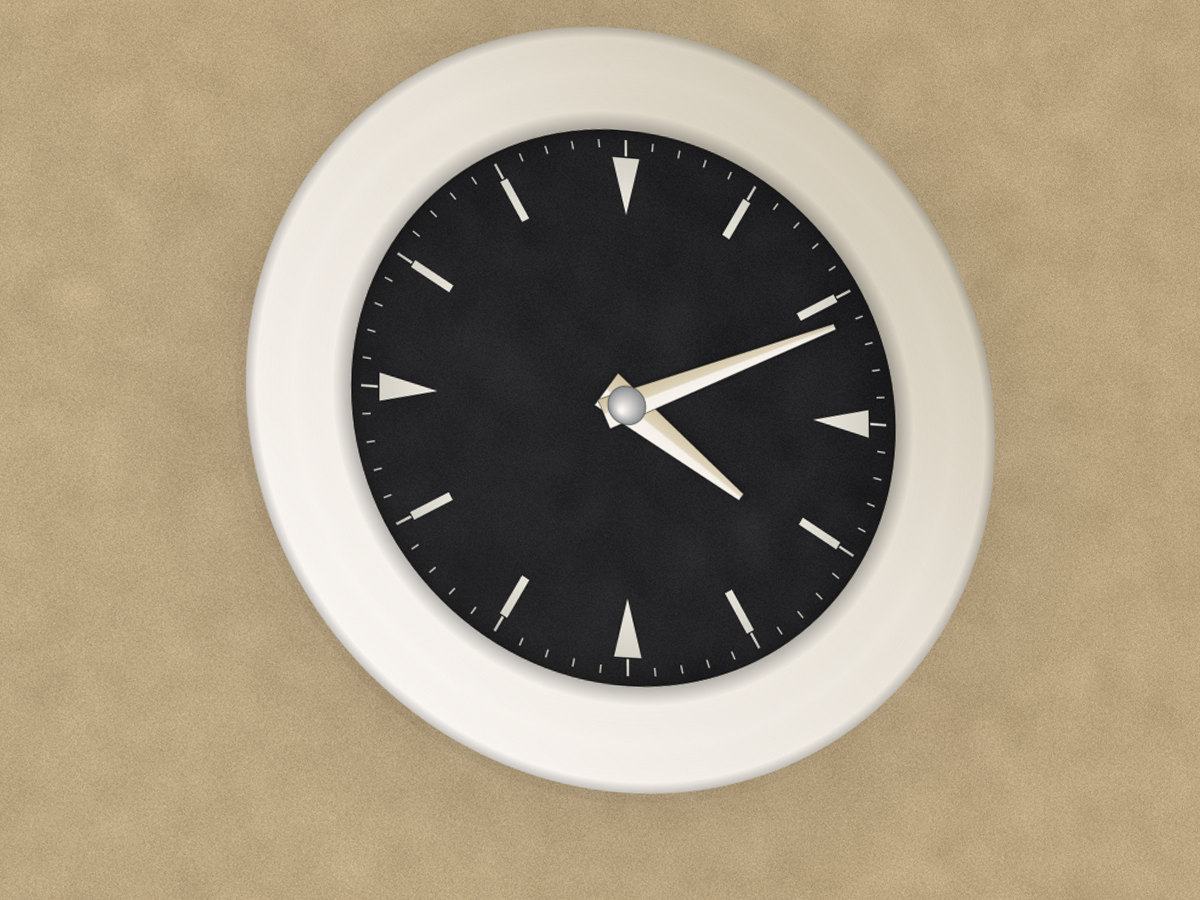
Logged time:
4h11
